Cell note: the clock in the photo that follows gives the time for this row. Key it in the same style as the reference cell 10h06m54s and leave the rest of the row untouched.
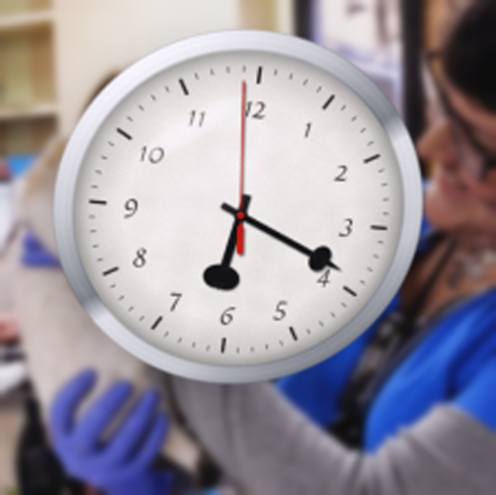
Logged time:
6h18m59s
